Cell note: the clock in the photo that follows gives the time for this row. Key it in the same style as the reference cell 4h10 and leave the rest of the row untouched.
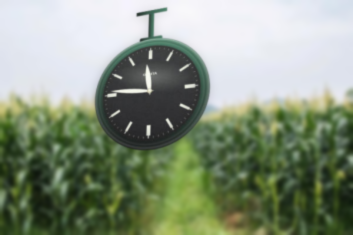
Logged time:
11h46
